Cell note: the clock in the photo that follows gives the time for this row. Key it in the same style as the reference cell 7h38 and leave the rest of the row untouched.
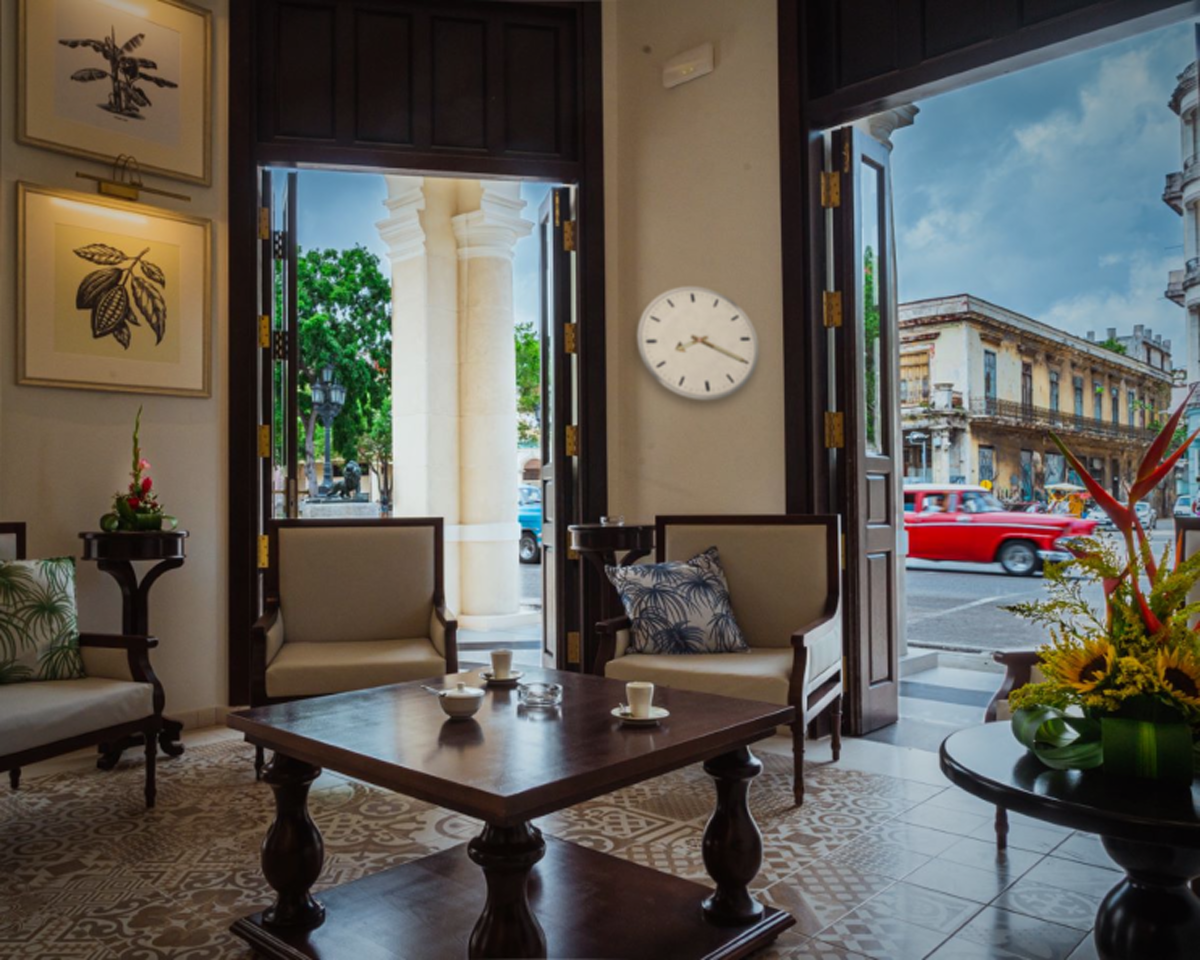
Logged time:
8h20
